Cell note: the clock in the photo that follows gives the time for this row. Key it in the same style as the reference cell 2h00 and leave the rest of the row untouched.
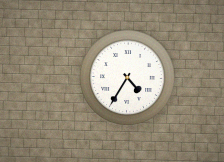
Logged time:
4h35
